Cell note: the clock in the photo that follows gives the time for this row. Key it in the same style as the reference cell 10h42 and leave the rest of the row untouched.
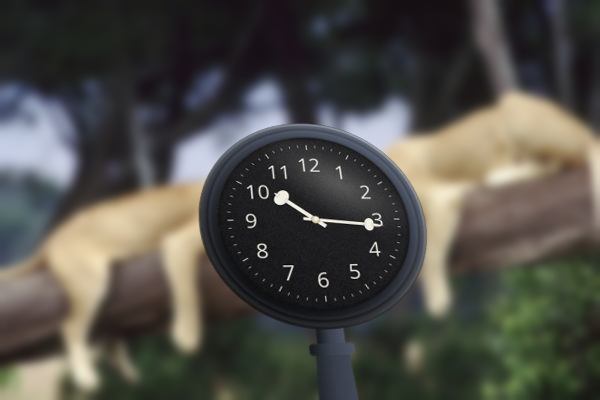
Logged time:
10h16
